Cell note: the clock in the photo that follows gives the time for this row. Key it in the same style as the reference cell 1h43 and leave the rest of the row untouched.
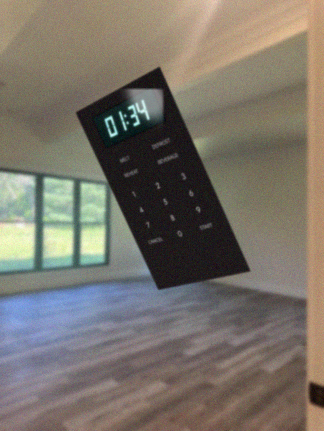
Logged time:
1h34
